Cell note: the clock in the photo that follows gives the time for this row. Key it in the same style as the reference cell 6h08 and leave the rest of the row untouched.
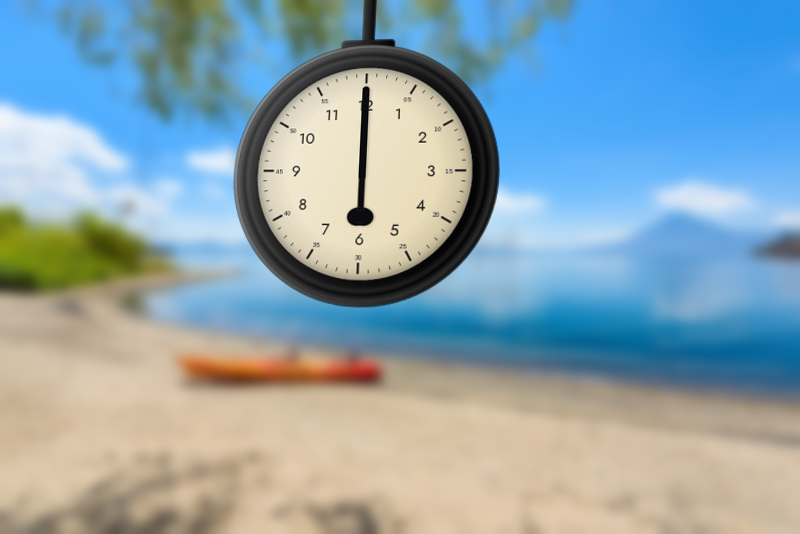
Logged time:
6h00
